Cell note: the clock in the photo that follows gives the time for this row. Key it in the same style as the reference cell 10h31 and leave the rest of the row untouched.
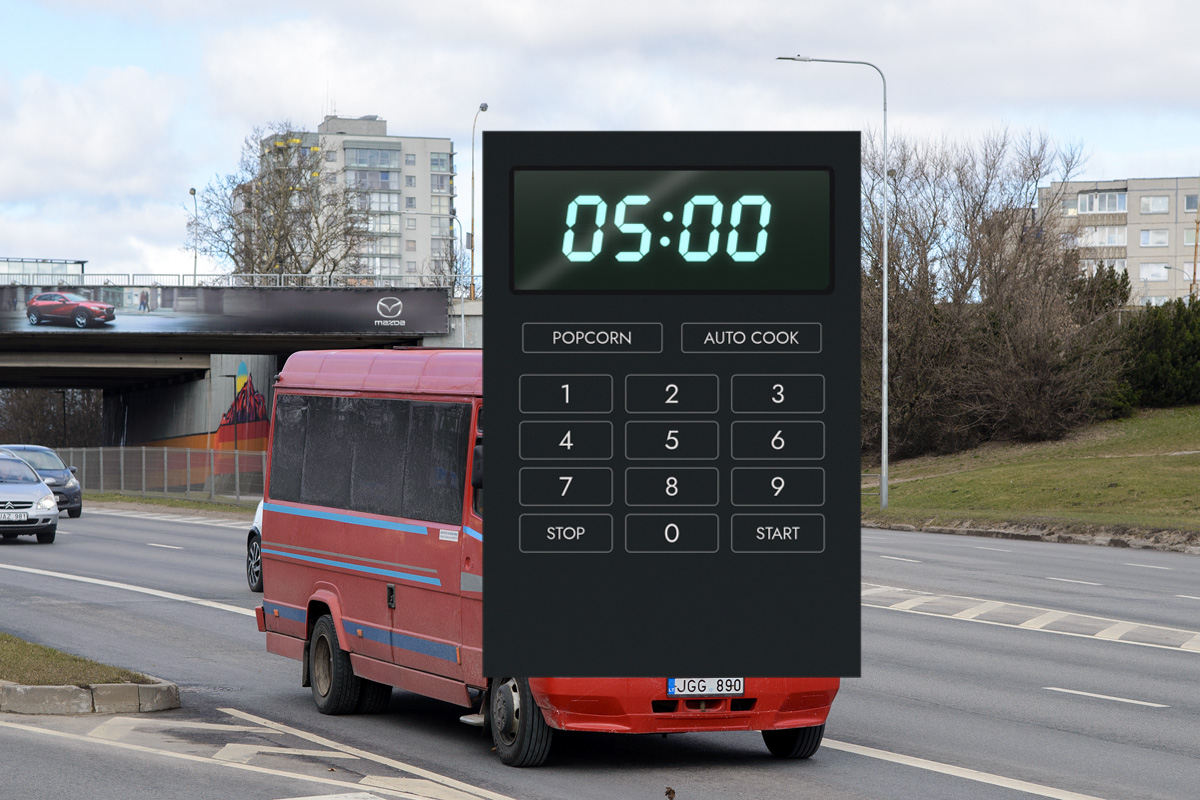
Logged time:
5h00
